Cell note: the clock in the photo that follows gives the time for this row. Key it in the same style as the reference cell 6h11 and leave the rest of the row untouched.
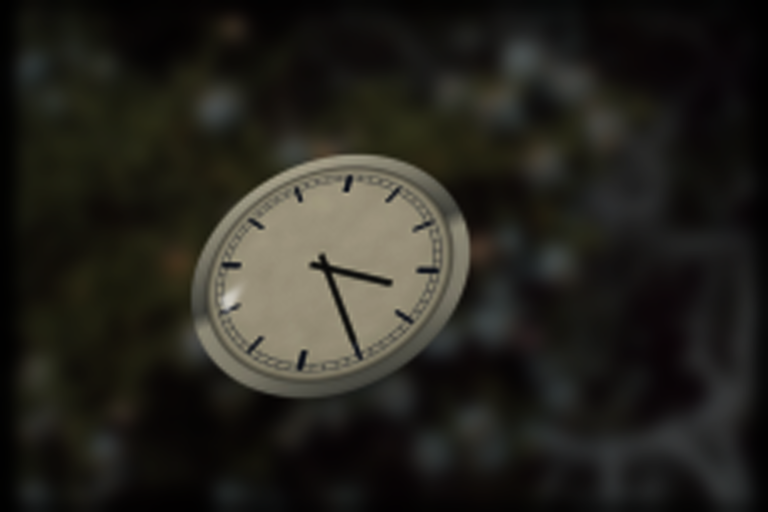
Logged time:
3h25
